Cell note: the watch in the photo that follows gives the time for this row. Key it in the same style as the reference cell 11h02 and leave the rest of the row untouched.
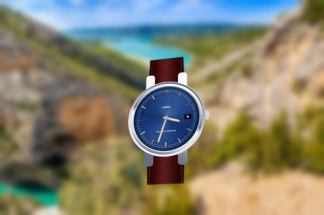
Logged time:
3h33
